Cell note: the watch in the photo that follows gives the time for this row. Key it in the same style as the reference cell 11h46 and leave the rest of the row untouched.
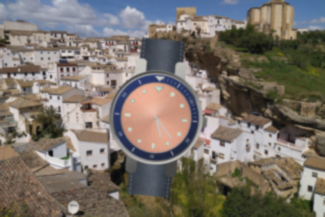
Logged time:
5h23
